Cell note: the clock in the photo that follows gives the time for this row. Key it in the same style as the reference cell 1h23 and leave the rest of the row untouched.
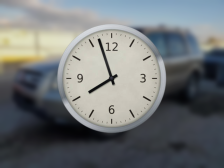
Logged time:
7h57
